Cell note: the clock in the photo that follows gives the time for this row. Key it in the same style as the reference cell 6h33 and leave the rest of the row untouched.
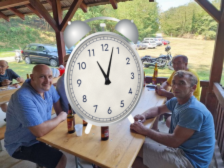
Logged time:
11h03
